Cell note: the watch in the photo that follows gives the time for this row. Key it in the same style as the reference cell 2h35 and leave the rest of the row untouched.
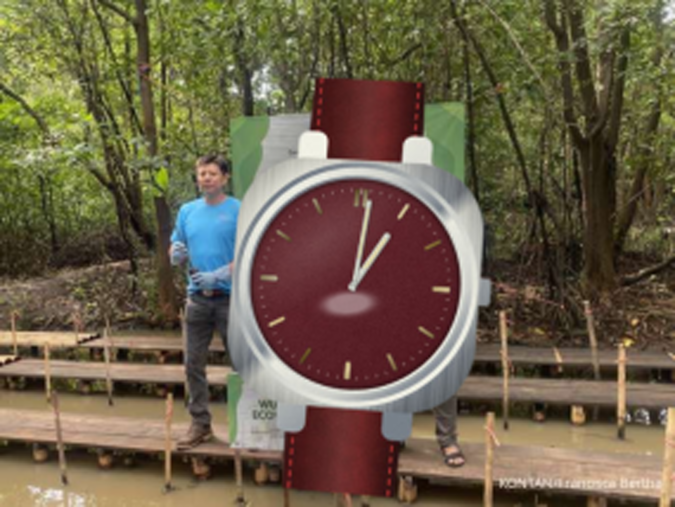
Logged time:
1h01
